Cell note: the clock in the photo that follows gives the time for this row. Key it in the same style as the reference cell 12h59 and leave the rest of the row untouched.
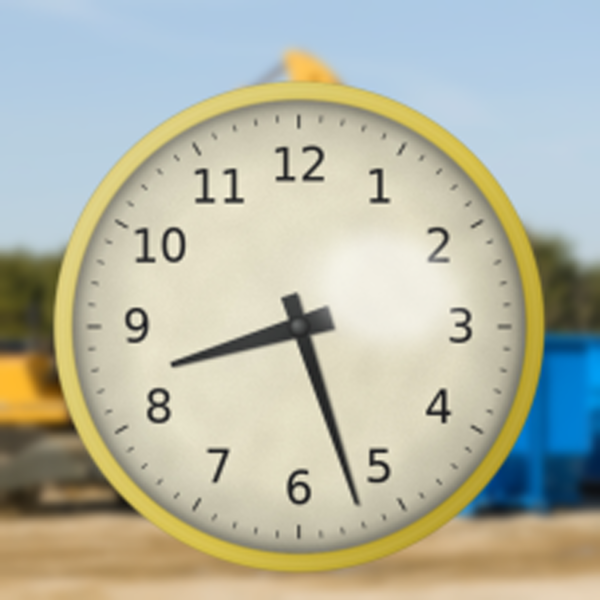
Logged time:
8h27
